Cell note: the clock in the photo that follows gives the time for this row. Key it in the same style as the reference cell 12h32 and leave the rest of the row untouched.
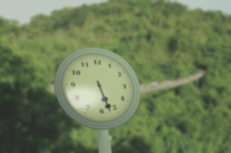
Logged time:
5h27
